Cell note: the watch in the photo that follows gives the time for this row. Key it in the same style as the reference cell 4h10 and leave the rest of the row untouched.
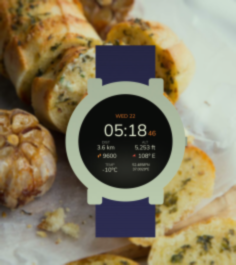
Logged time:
5h18
